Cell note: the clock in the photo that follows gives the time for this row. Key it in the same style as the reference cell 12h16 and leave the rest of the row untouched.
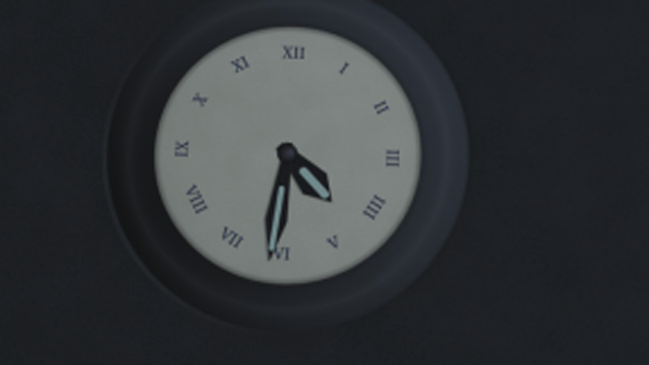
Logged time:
4h31
